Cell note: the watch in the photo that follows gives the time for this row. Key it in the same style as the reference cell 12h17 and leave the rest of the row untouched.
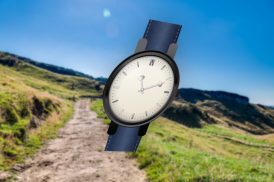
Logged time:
11h11
